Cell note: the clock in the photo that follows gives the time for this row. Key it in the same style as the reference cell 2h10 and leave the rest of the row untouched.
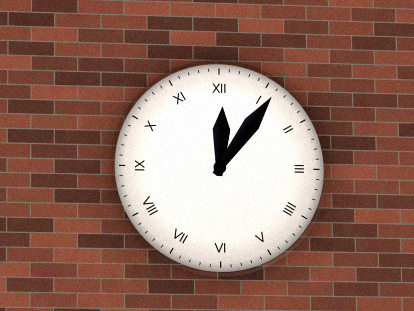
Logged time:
12h06
